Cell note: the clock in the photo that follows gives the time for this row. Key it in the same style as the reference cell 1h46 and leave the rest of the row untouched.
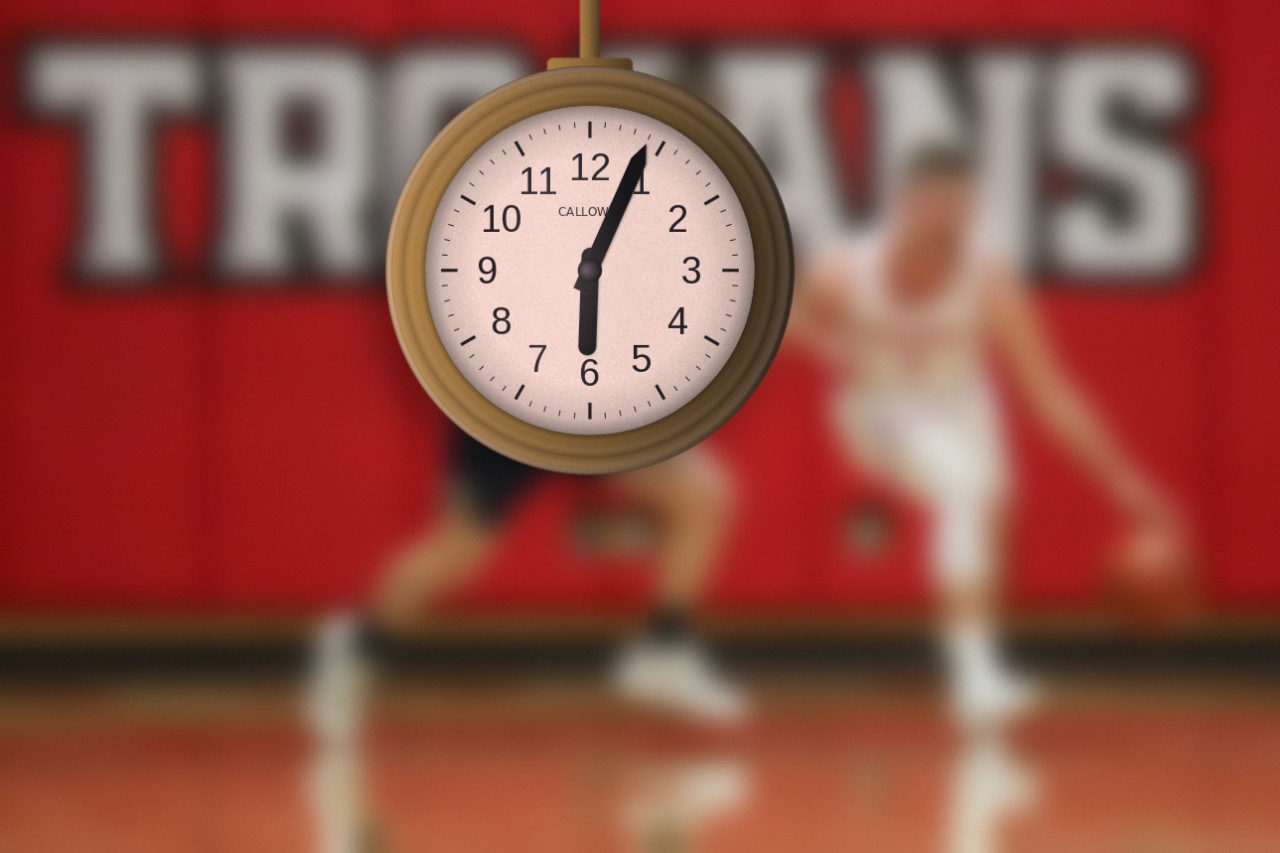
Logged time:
6h04
